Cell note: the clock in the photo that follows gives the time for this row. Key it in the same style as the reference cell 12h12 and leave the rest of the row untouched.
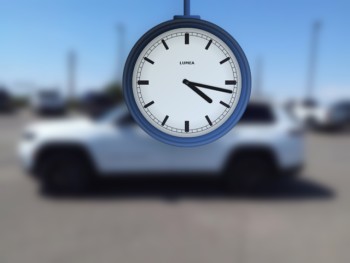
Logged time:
4h17
